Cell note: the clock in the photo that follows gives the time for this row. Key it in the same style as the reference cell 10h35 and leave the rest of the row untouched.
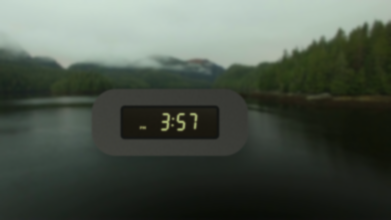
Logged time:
3h57
